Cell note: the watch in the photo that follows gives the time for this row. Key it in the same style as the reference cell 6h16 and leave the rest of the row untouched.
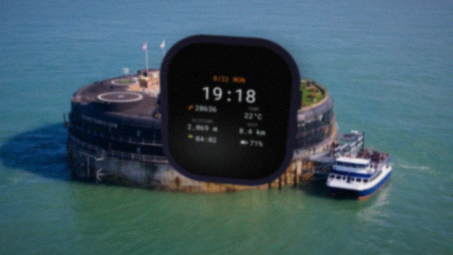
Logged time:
19h18
